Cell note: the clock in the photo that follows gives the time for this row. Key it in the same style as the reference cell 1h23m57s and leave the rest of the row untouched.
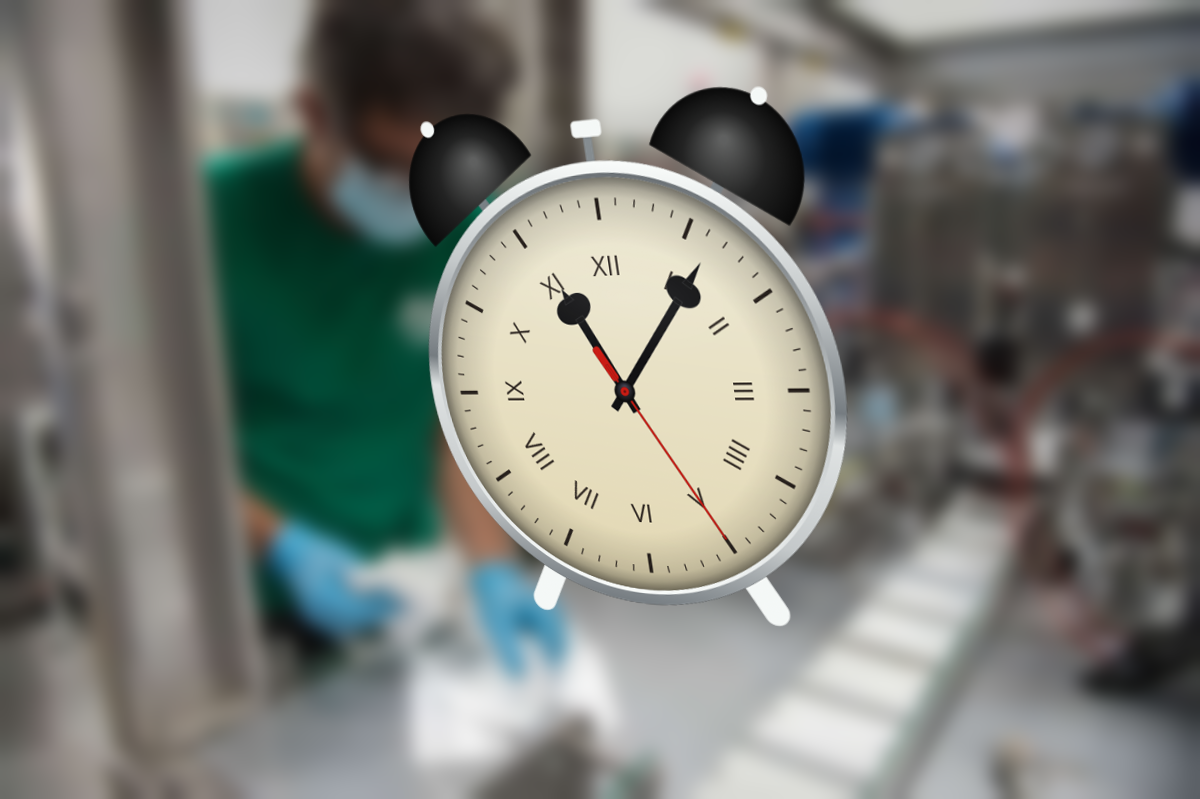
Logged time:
11h06m25s
